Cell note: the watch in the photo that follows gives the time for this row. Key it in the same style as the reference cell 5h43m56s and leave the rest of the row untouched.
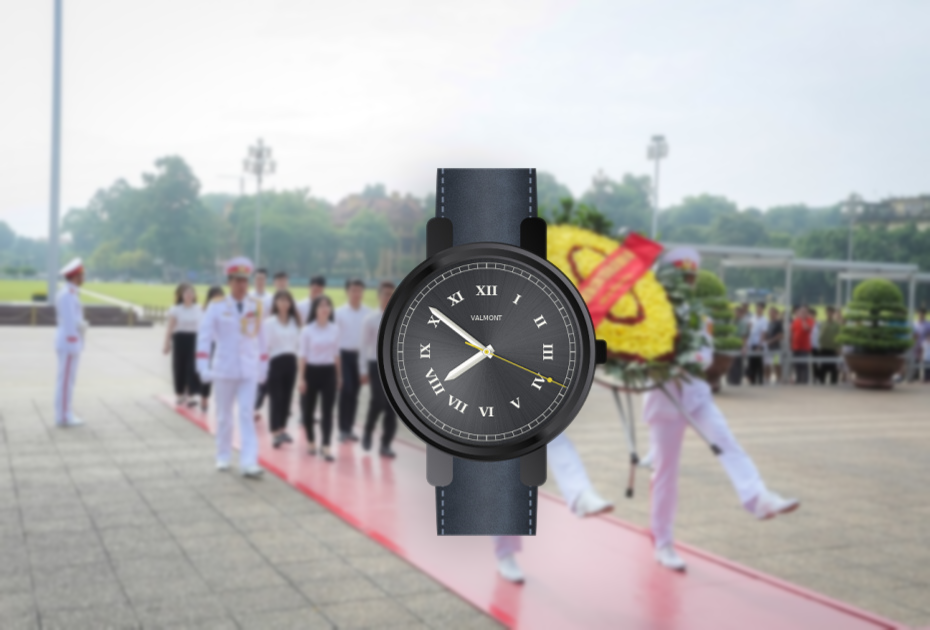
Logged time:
7h51m19s
